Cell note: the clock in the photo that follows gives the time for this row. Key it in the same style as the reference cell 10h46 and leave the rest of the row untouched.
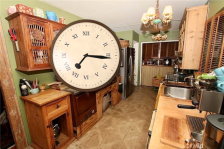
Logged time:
7h16
